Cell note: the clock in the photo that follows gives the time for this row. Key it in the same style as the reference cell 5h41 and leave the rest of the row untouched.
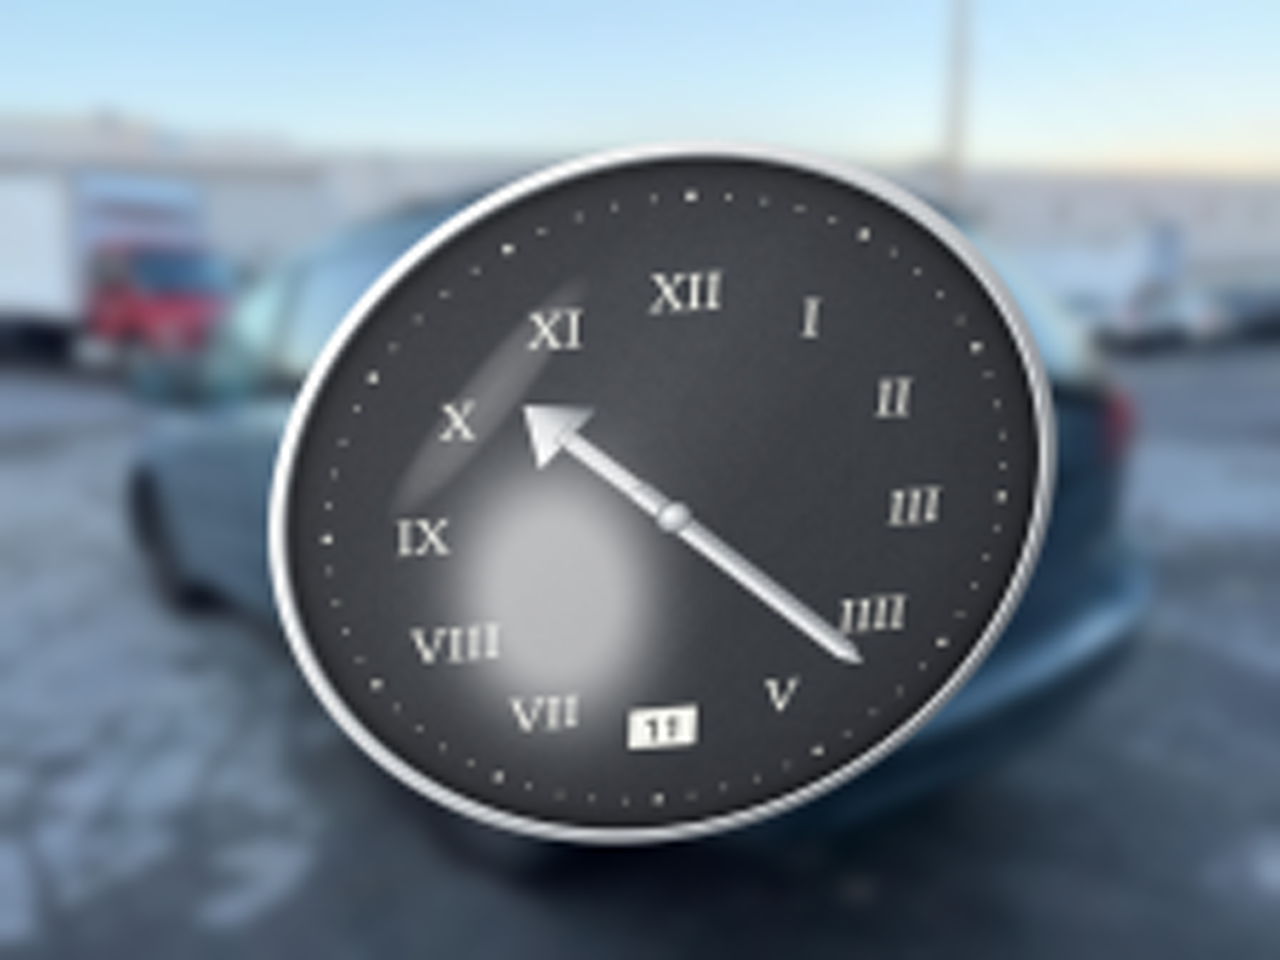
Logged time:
10h22
